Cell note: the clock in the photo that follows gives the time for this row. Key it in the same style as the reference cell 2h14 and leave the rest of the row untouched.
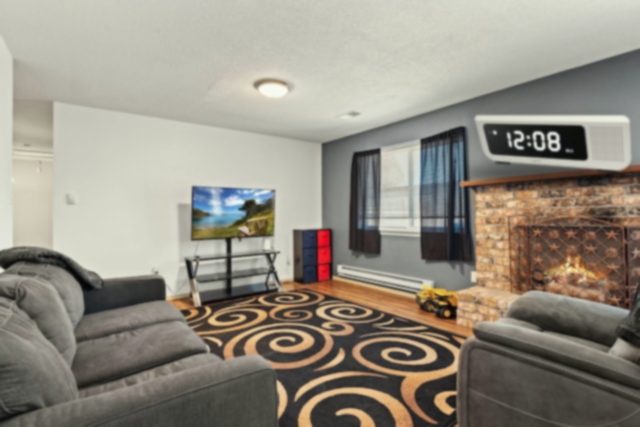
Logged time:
12h08
